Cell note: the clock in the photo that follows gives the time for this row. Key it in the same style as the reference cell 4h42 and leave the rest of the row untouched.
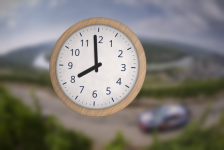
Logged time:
7h59
